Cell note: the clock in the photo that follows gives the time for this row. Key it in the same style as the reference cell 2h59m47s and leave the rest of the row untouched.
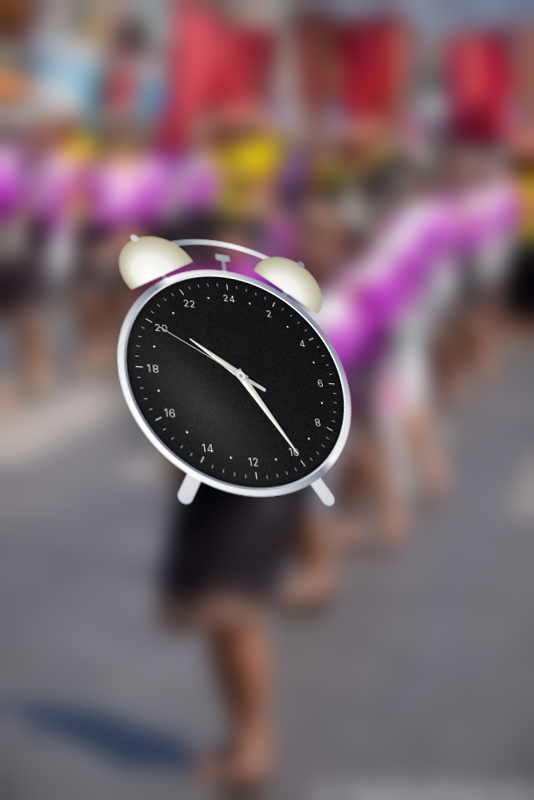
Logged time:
20h24m50s
